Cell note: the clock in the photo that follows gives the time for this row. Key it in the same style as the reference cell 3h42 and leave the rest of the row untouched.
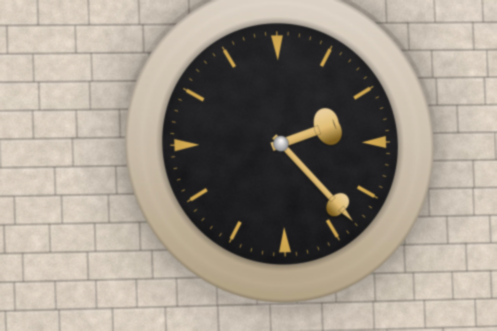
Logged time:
2h23
